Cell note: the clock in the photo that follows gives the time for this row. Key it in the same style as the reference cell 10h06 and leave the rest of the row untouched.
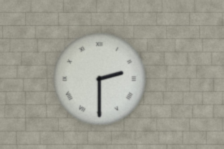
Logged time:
2h30
